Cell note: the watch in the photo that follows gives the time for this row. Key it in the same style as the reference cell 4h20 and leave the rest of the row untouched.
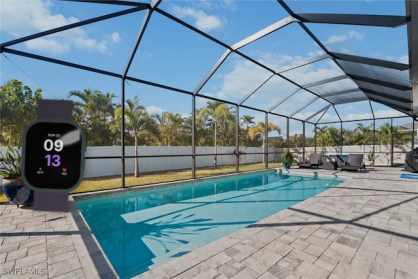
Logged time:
9h13
